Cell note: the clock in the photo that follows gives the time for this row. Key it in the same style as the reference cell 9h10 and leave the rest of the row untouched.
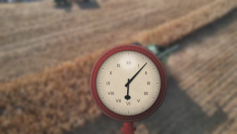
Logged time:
6h07
